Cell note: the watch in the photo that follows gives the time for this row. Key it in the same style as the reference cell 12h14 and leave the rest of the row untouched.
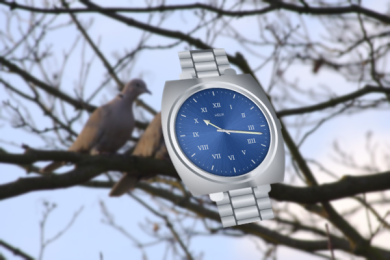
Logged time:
10h17
